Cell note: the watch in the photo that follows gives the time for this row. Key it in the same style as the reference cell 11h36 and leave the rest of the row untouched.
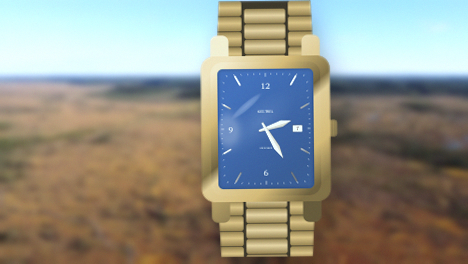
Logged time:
2h25
